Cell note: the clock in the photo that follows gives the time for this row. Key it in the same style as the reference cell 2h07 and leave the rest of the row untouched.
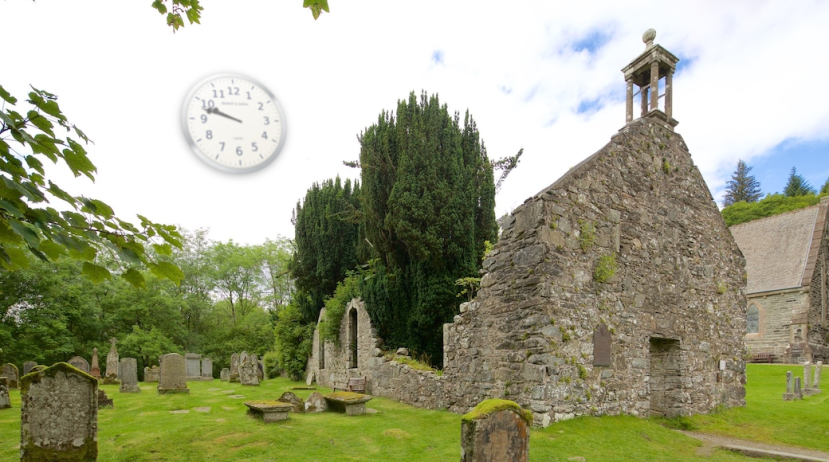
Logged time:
9h48
